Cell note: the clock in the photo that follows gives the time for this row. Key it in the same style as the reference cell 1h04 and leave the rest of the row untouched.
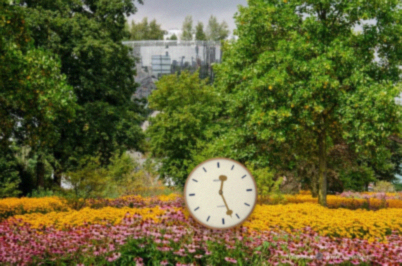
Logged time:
12h27
